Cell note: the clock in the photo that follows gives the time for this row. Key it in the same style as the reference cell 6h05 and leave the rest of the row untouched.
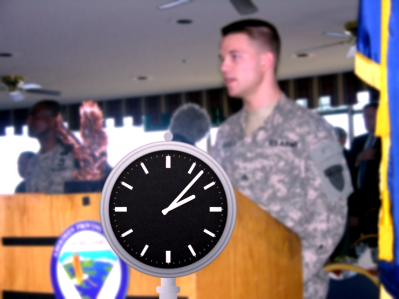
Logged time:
2h07
